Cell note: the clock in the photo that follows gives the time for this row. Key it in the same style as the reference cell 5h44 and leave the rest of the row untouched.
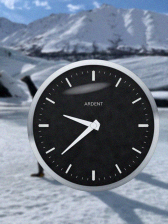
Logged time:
9h38
